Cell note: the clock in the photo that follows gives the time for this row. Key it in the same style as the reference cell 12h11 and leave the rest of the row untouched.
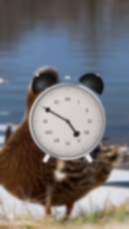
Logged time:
4h50
